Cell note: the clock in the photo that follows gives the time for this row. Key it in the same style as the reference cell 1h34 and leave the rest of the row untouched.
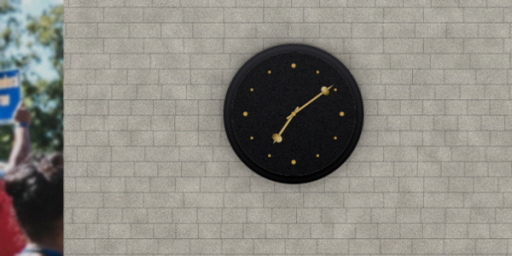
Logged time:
7h09
